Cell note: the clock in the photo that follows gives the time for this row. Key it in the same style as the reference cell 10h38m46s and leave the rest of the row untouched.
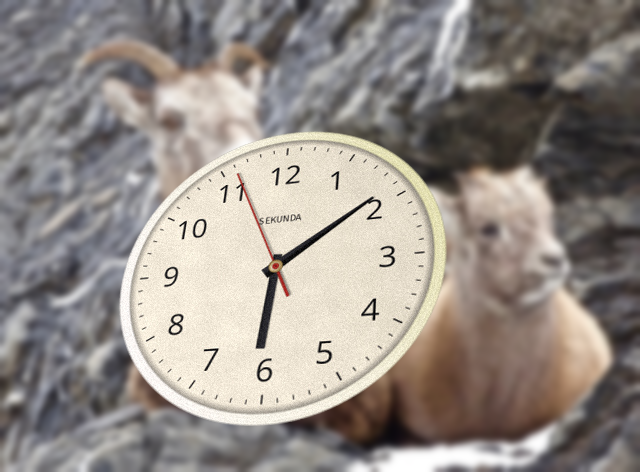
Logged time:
6h08m56s
